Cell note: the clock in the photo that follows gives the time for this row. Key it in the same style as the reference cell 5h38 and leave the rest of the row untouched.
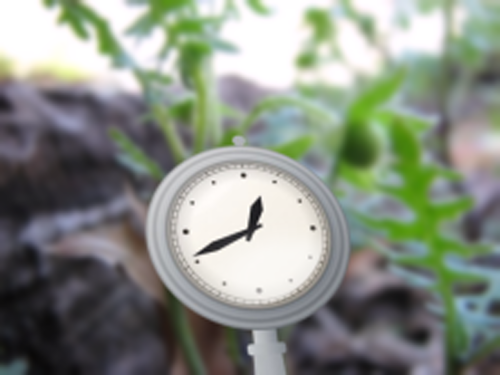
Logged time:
12h41
